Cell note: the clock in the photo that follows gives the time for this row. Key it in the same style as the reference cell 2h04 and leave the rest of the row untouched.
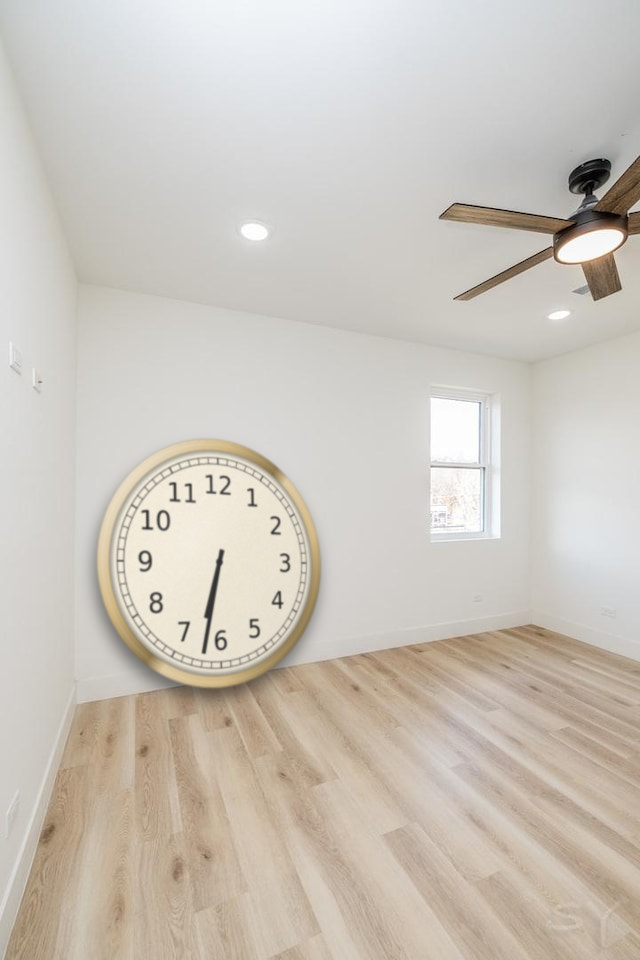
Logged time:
6h32
